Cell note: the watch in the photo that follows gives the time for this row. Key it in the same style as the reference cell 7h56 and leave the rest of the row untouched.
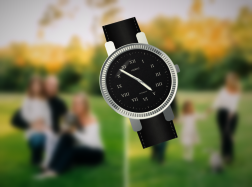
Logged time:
4h53
